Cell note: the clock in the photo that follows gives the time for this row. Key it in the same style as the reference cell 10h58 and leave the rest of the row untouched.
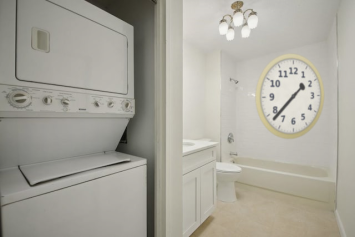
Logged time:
1h38
